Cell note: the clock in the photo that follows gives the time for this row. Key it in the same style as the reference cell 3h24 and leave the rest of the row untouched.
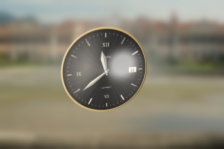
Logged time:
11h39
